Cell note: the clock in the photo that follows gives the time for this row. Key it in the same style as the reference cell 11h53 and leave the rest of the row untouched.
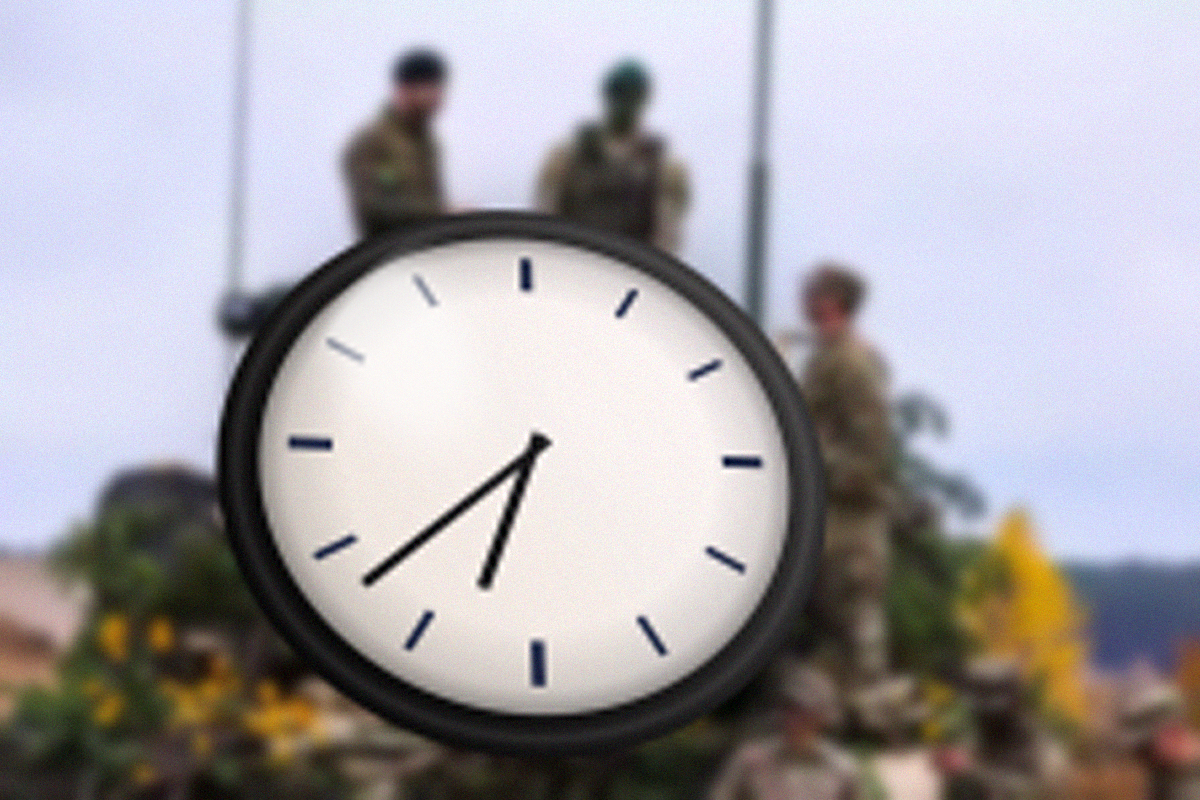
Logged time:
6h38
